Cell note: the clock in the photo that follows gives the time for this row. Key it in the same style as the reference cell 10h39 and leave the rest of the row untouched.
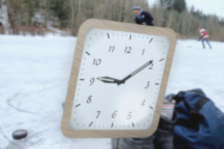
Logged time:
9h09
